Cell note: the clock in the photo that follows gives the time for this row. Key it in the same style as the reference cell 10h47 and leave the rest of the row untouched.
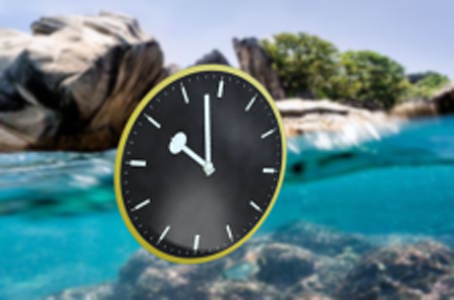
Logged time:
9h58
